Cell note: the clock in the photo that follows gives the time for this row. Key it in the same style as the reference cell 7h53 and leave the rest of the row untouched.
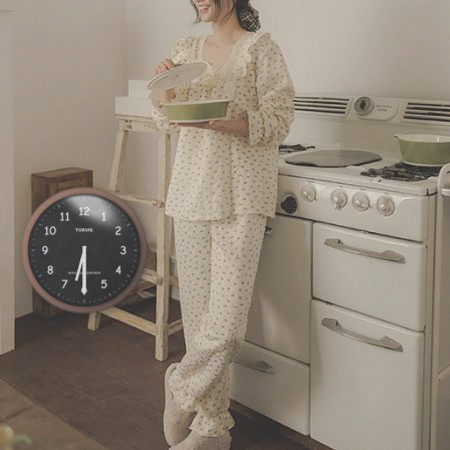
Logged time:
6h30
